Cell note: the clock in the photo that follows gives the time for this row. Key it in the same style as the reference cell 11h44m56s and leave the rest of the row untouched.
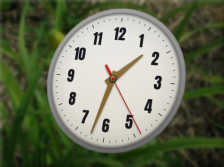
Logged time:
1h32m24s
